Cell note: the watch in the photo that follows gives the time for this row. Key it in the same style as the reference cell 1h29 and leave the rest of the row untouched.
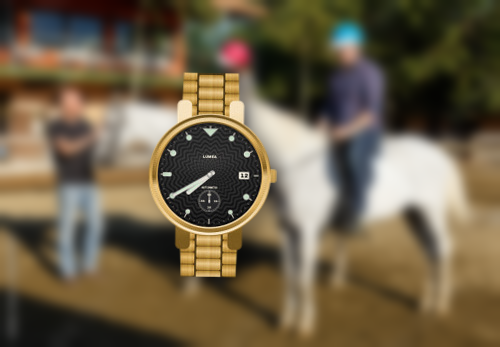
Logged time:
7h40
